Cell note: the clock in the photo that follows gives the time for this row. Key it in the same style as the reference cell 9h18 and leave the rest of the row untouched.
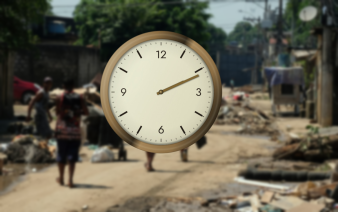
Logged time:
2h11
